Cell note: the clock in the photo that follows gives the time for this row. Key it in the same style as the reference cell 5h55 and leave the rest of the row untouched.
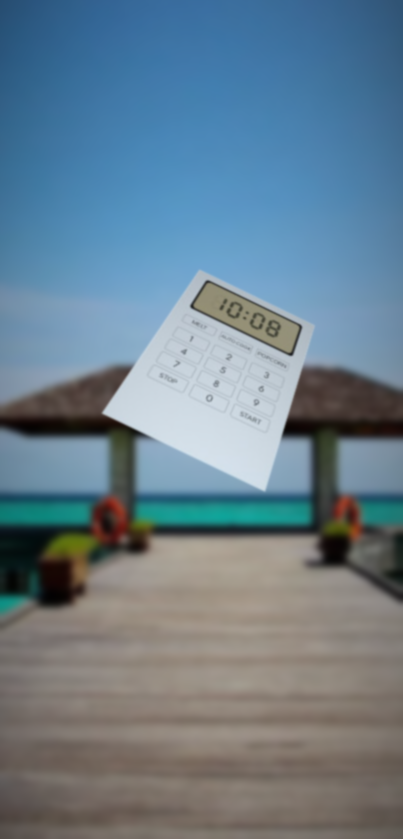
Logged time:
10h08
